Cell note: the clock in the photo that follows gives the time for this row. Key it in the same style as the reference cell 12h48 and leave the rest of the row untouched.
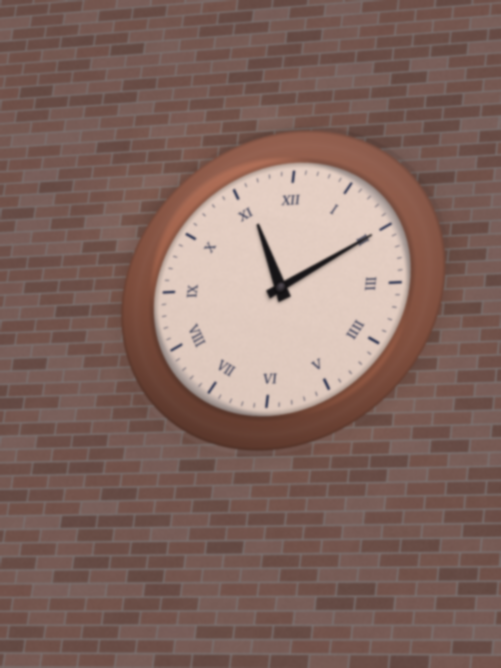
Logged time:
11h10
